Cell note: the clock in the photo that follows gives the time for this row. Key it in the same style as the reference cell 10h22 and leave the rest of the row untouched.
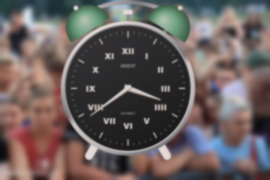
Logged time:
3h39
